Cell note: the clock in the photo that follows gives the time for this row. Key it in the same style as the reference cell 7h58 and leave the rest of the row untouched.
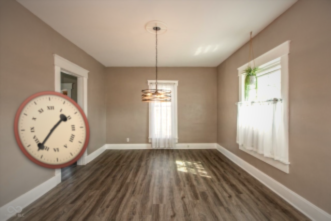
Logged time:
1h37
